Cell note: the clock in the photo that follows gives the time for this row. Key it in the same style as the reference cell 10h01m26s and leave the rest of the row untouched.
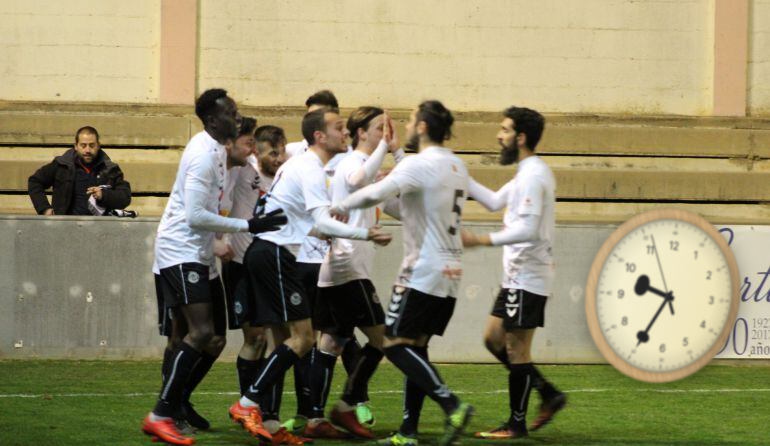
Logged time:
9h34m56s
